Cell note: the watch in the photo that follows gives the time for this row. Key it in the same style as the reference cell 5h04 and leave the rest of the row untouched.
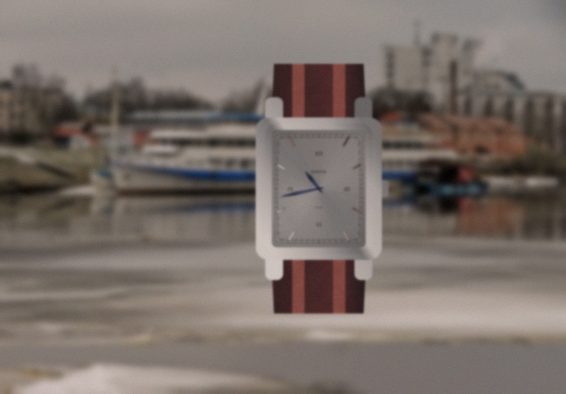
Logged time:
10h43
